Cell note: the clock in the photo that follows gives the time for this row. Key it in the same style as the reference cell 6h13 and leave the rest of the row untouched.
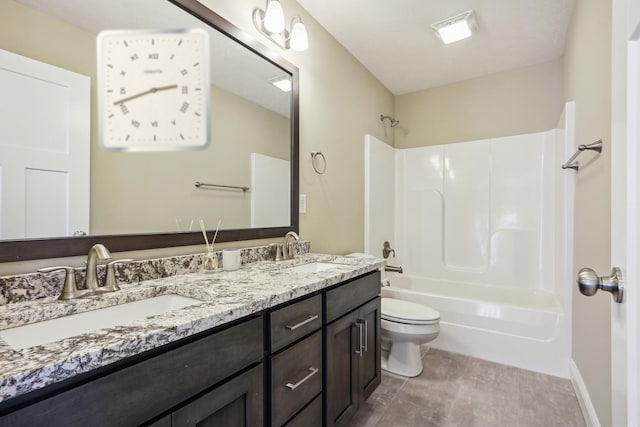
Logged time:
2h42
